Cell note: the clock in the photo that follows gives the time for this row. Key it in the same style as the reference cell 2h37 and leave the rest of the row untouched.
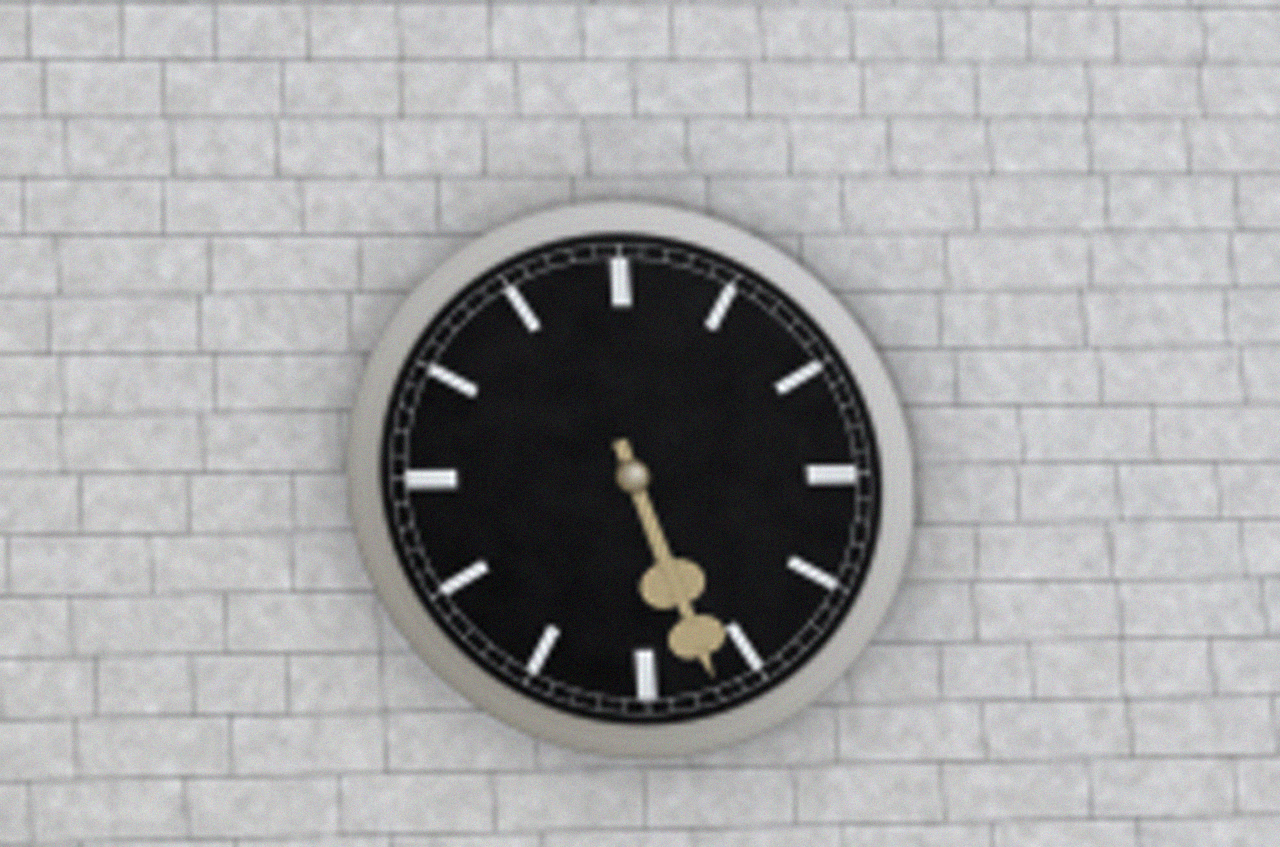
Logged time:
5h27
